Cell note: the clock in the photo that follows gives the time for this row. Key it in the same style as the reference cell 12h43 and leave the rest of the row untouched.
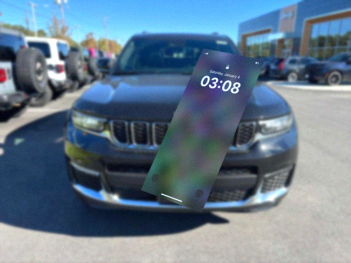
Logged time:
3h08
